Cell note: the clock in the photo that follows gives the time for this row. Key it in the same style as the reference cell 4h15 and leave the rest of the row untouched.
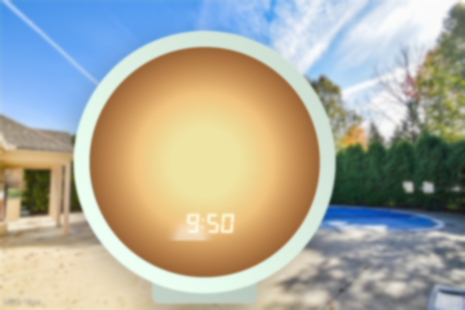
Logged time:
9h50
